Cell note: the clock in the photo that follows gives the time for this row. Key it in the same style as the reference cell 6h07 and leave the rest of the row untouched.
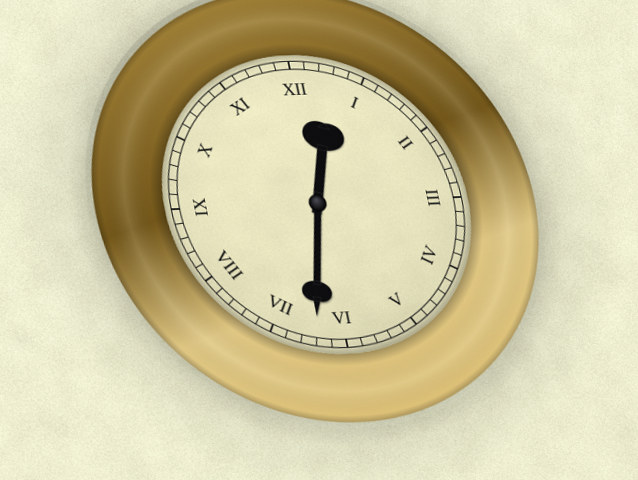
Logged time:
12h32
